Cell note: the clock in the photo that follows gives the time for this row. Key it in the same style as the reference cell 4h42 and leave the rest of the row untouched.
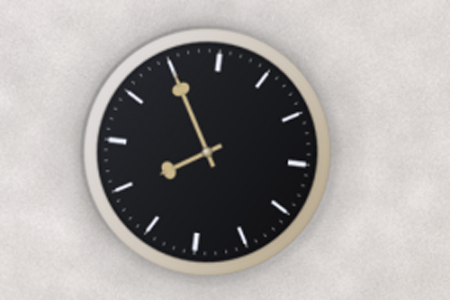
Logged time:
7h55
